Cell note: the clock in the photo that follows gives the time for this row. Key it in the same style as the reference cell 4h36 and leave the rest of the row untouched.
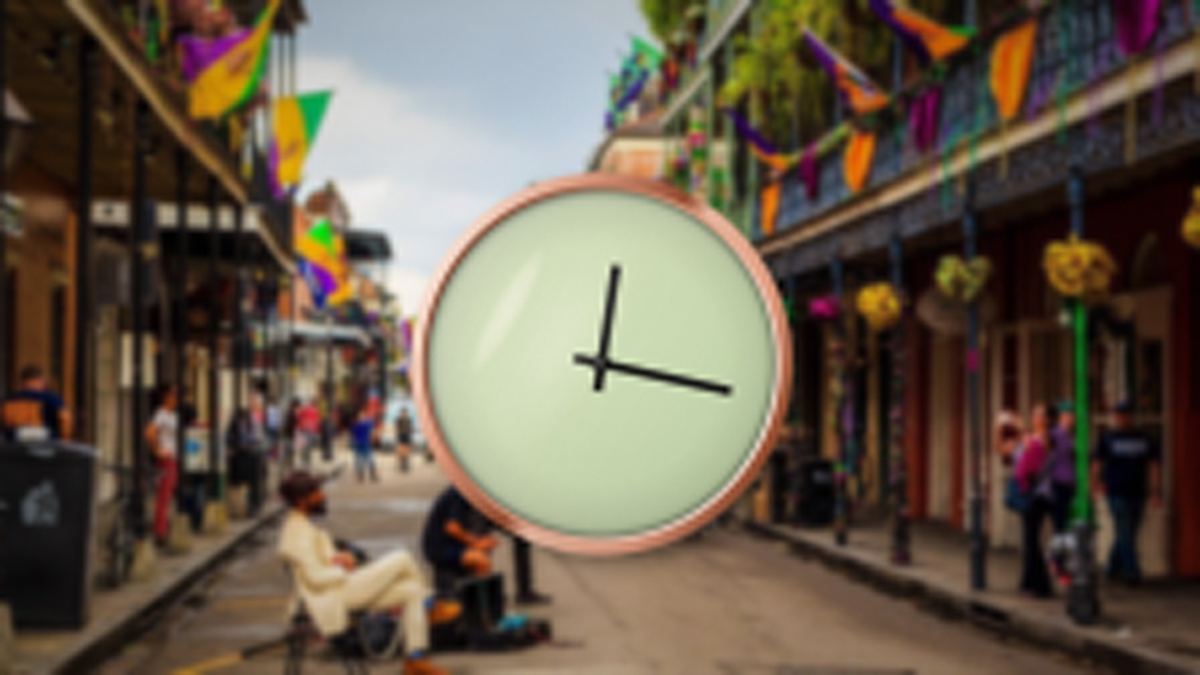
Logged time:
12h17
